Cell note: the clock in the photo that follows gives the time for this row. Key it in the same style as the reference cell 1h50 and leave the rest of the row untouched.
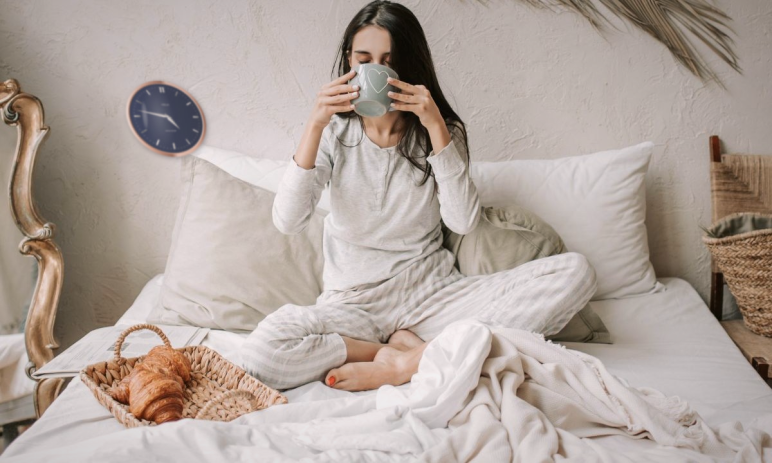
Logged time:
4h47
